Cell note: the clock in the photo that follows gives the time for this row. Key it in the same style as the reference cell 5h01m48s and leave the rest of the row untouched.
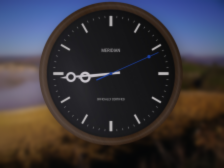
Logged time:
8h44m11s
